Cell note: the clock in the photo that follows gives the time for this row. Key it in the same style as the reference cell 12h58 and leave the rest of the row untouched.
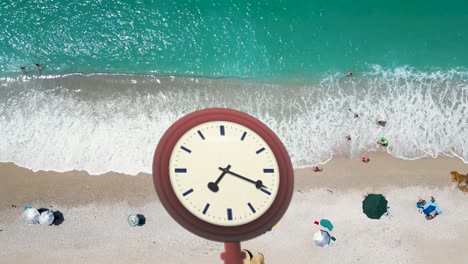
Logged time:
7h19
